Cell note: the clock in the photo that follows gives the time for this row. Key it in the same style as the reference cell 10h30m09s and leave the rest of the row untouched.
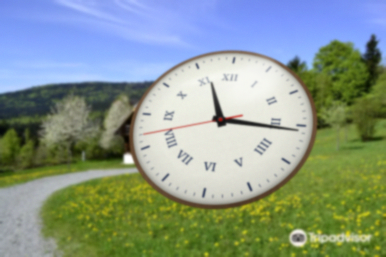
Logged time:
11h15m42s
